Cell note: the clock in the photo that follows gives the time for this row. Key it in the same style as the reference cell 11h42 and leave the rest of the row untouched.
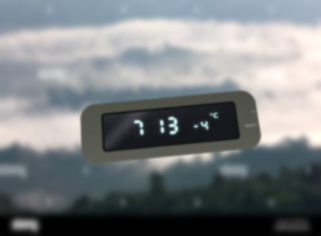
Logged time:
7h13
